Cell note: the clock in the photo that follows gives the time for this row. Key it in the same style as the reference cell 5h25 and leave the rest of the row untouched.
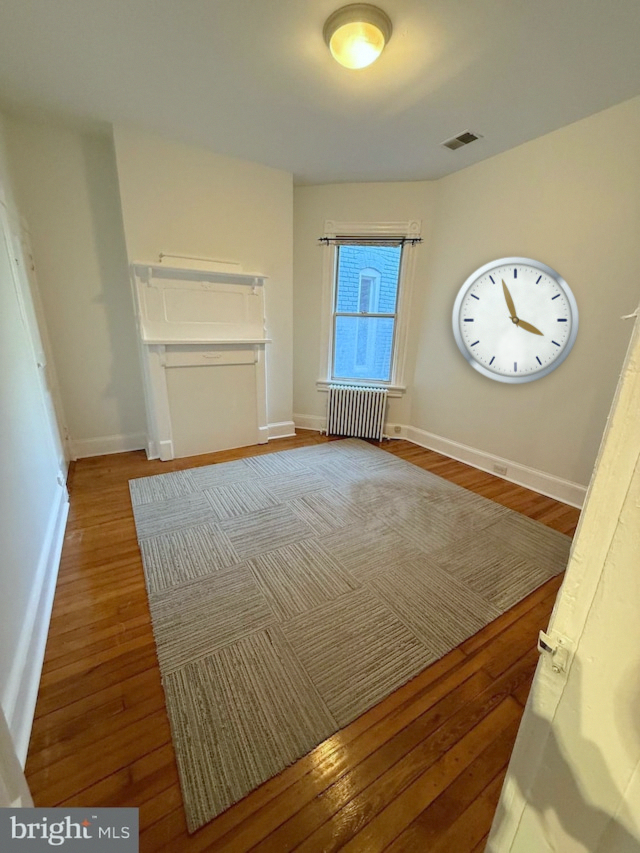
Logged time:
3h57
